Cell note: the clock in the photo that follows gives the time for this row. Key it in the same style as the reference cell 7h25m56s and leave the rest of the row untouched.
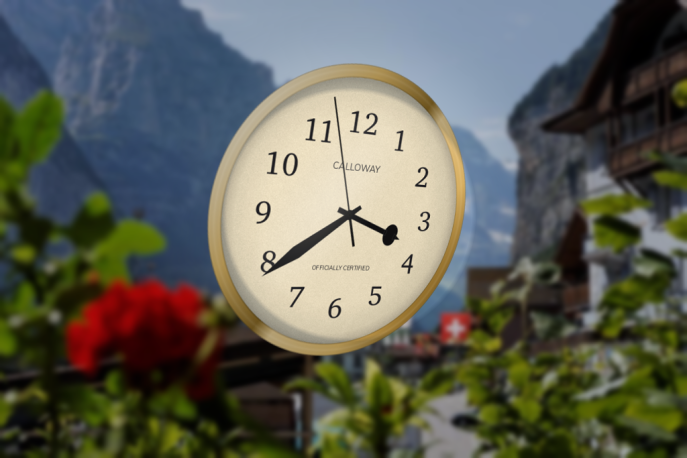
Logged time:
3h38m57s
